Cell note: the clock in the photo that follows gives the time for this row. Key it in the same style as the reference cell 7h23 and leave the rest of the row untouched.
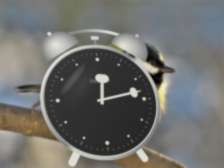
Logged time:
12h13
